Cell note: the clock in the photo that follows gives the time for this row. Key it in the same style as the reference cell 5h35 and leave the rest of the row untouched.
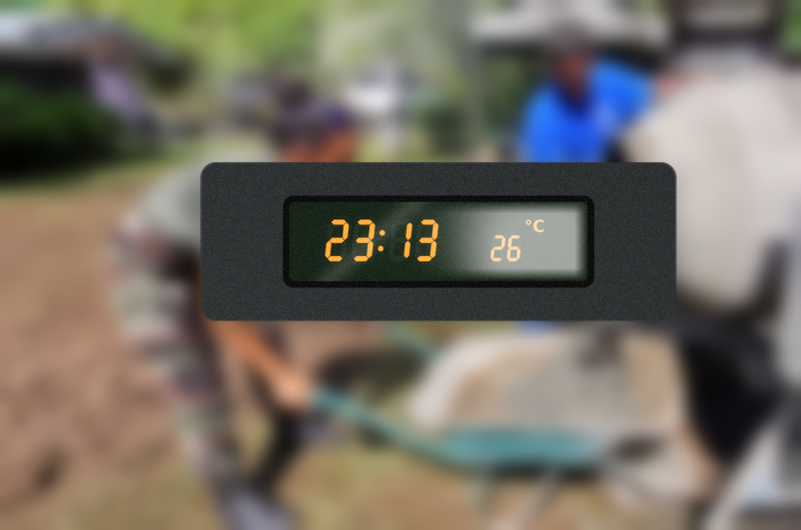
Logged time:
23h13
